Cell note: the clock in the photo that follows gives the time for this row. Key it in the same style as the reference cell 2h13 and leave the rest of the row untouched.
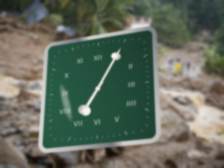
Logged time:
7h05
